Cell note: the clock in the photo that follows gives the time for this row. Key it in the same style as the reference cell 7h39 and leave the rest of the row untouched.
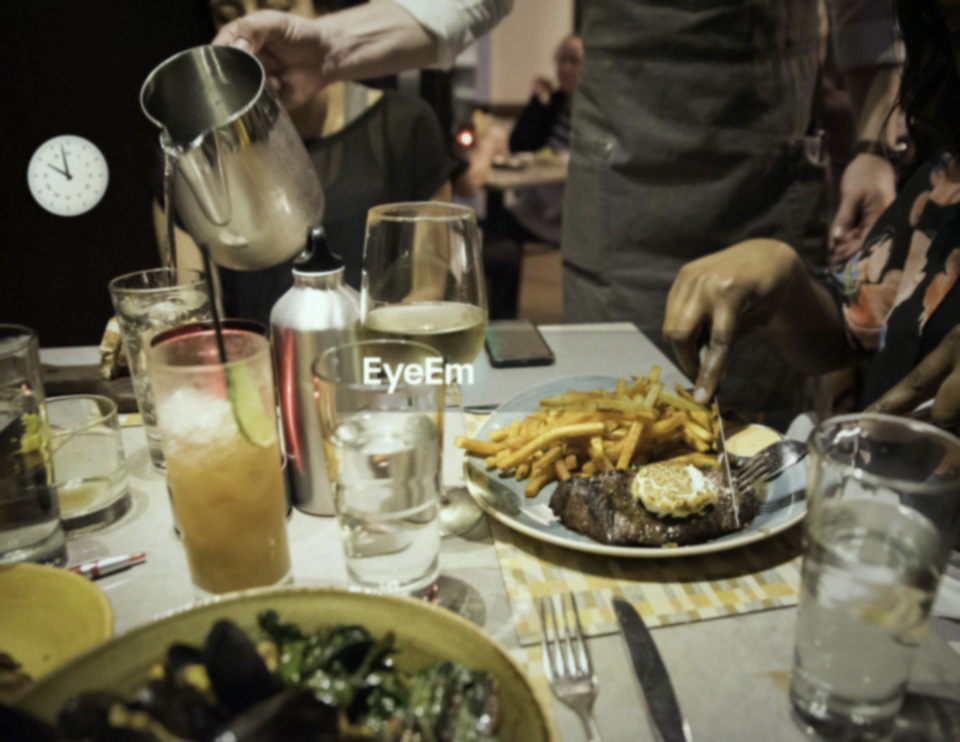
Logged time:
9h58
